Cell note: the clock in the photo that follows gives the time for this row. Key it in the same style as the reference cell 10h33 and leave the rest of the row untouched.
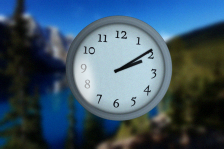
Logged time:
2h09
